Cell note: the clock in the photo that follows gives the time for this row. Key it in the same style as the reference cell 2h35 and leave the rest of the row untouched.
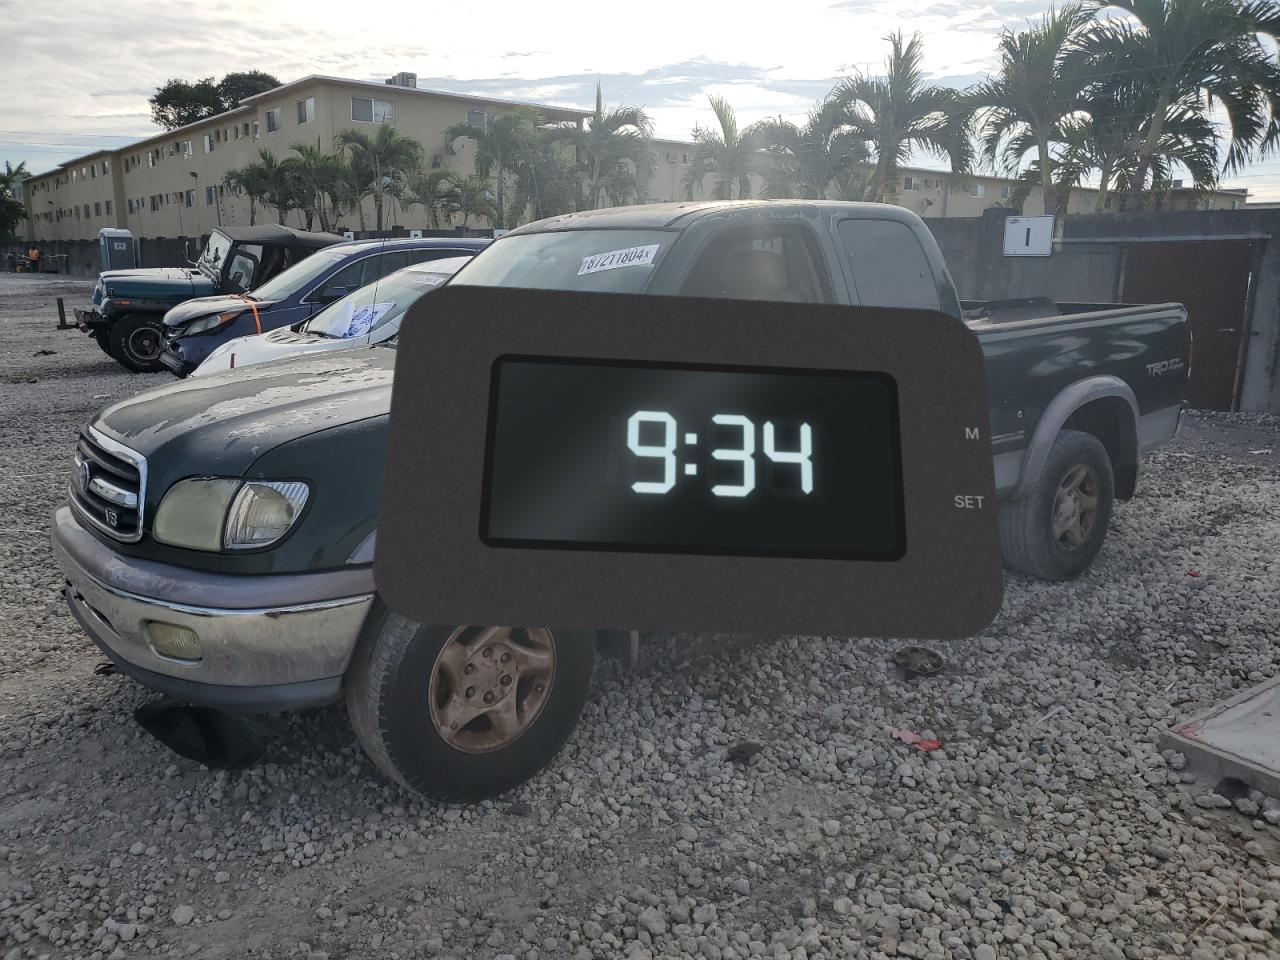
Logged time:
9h34
